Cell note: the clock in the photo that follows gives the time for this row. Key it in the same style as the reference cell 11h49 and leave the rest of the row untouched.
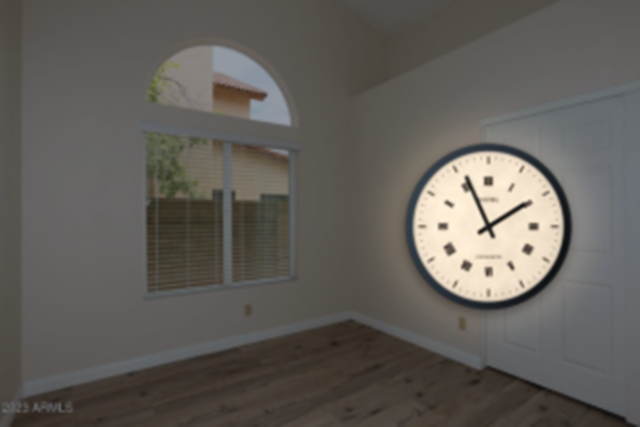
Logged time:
1h56
